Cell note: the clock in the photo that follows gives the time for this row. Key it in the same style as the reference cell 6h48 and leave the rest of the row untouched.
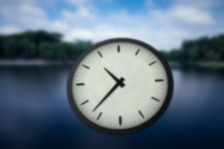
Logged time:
10h37
